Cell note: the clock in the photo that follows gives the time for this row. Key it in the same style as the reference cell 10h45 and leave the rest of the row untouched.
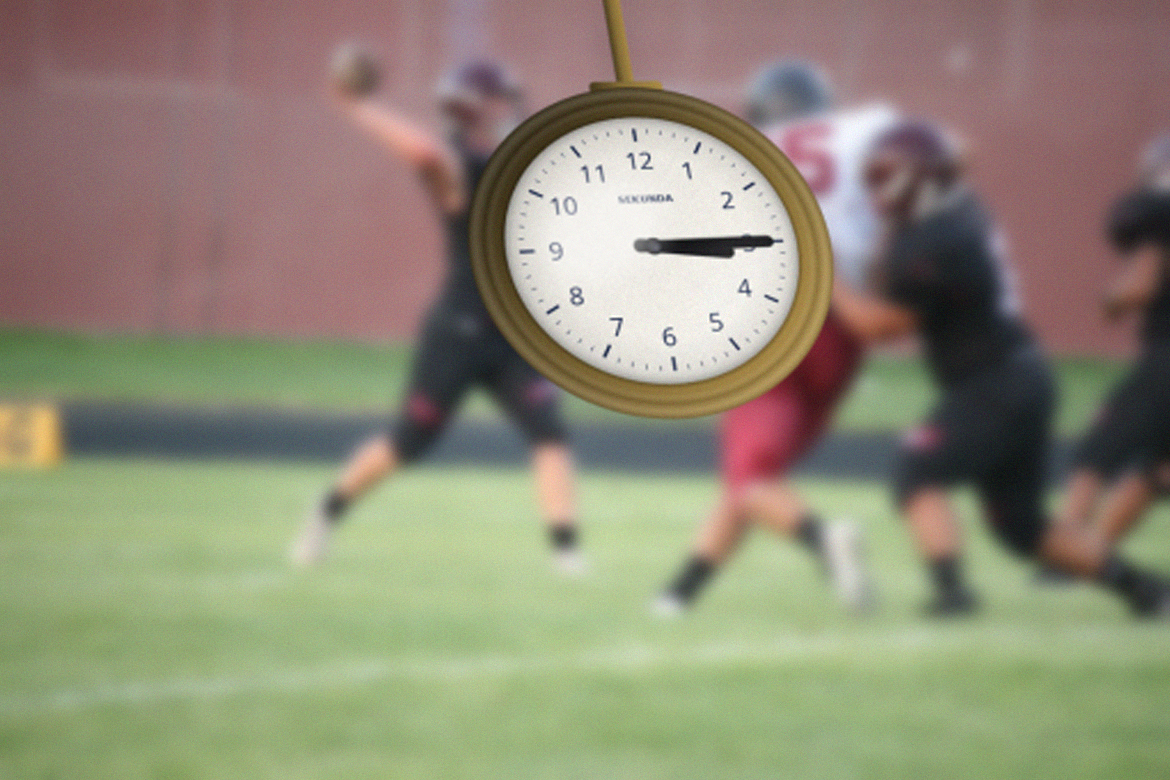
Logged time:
3h15
